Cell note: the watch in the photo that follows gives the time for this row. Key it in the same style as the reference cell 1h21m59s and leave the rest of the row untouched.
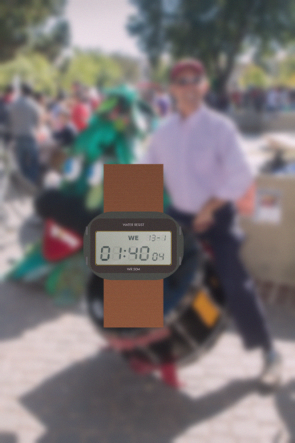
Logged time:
1h40m04s
